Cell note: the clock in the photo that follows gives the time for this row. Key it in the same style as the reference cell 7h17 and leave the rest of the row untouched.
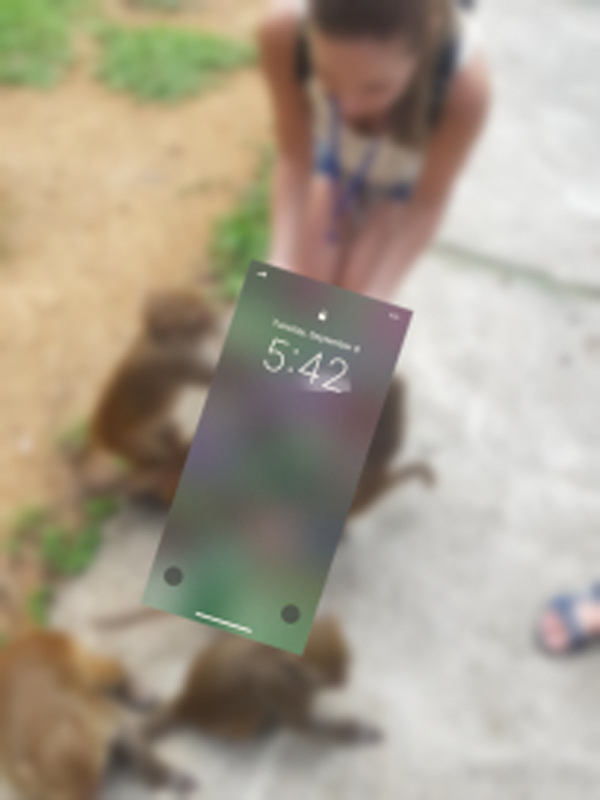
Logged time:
5h42
